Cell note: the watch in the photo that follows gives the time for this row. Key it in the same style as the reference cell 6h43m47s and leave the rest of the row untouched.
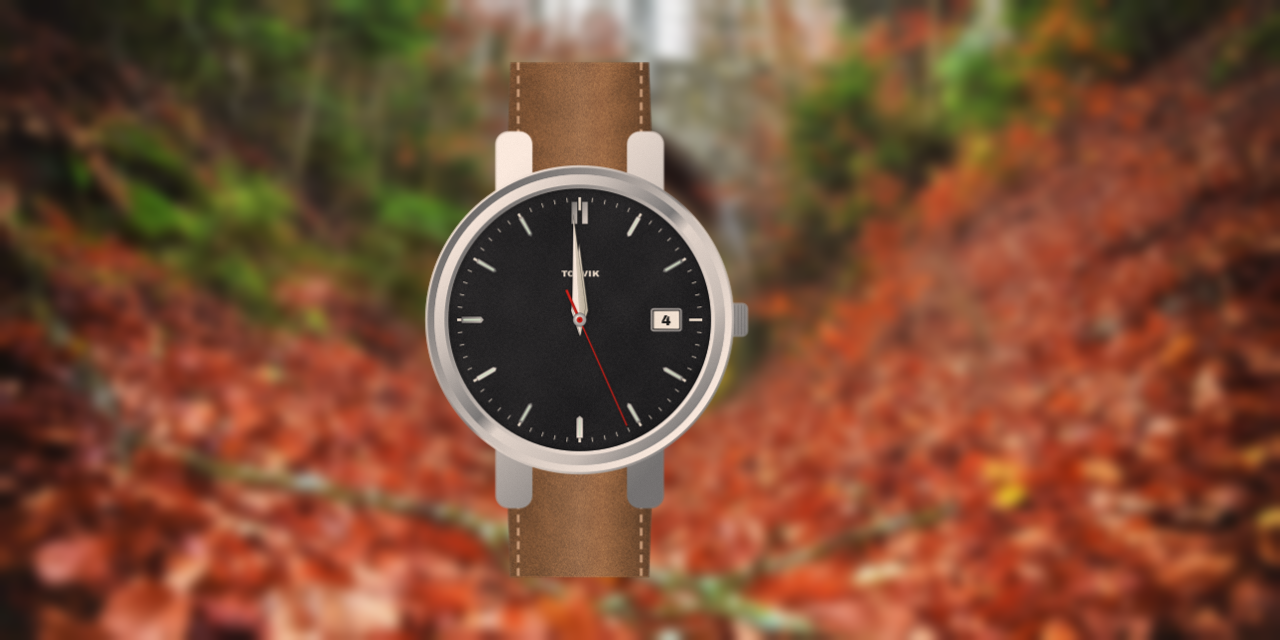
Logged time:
11h59m26s
